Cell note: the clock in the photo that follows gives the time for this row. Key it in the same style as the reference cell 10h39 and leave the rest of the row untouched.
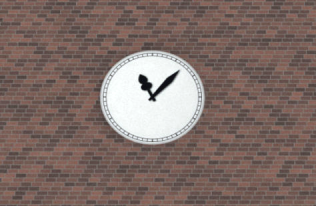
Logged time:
11h07
